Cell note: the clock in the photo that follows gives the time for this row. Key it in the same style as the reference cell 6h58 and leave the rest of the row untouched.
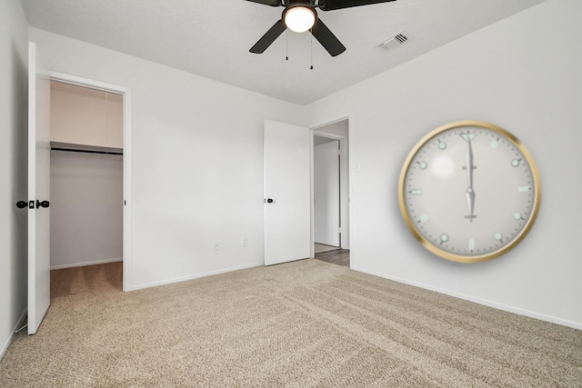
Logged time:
6h00
